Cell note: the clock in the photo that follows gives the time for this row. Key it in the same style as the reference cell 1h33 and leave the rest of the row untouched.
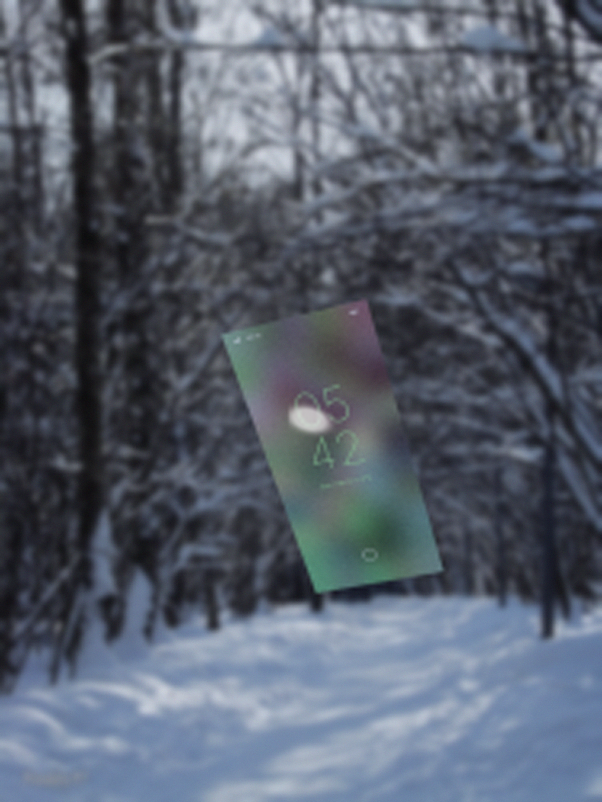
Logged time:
5h42
